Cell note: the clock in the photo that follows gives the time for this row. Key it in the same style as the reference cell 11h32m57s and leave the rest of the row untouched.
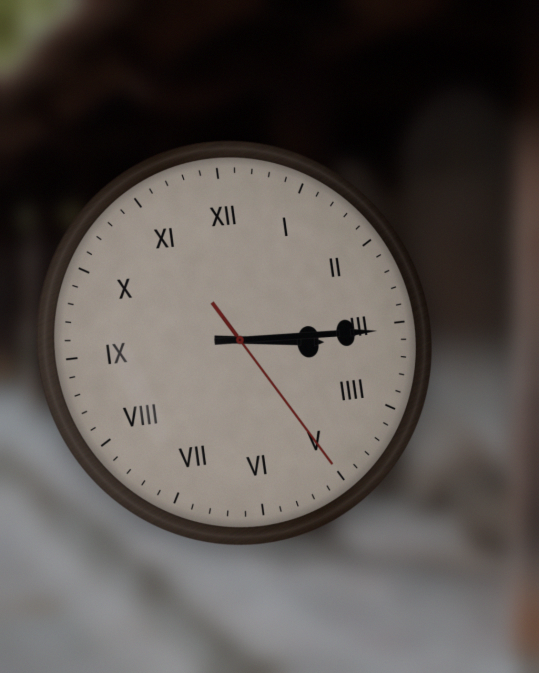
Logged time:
3h15m25s
